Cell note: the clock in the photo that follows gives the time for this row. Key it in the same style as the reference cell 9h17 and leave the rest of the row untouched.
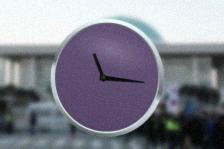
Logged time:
11h16
